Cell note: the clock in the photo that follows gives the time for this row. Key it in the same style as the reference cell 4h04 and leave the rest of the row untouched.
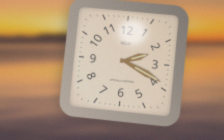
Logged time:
2h19
